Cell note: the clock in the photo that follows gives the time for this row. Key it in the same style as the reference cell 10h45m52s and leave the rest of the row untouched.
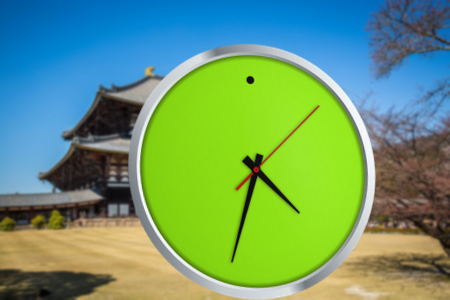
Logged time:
4h33m08s
